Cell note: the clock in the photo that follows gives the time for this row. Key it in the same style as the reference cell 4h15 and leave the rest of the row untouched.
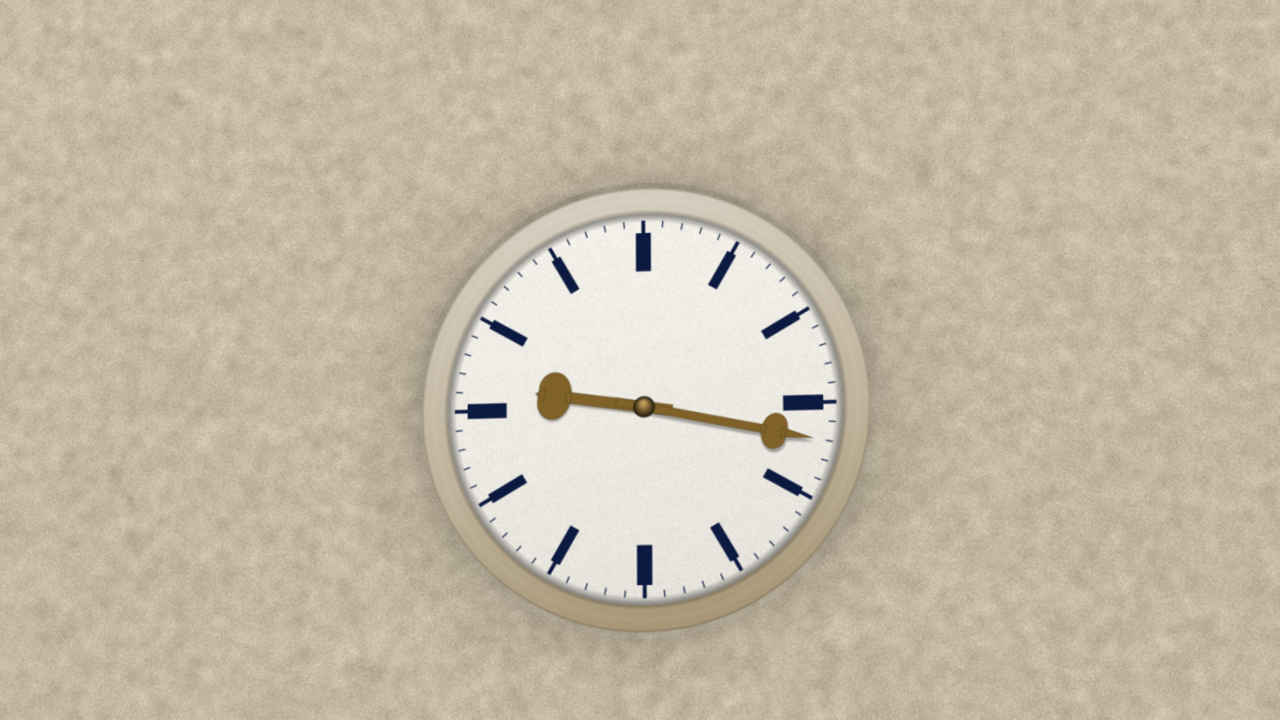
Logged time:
9h17
